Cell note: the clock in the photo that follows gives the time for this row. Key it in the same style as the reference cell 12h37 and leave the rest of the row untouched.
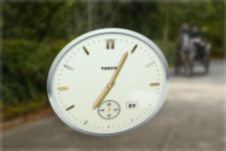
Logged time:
7h04
